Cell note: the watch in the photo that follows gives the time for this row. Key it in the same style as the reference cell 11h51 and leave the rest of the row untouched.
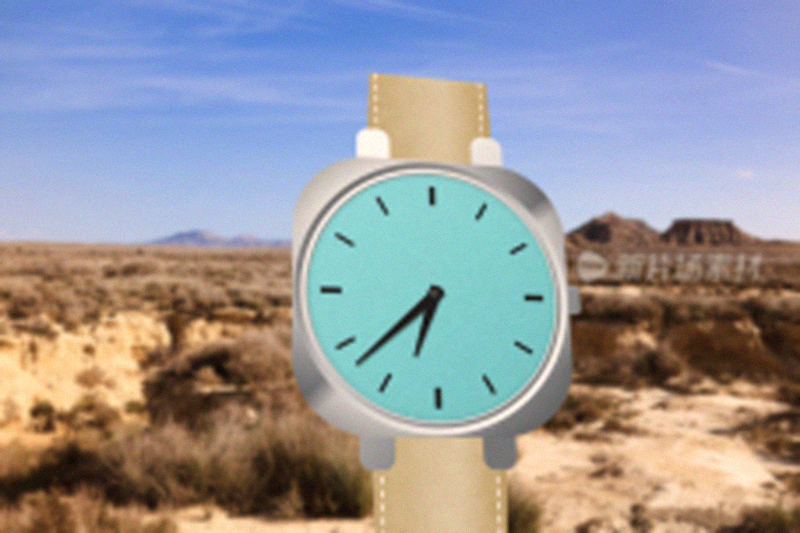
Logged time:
6h38
